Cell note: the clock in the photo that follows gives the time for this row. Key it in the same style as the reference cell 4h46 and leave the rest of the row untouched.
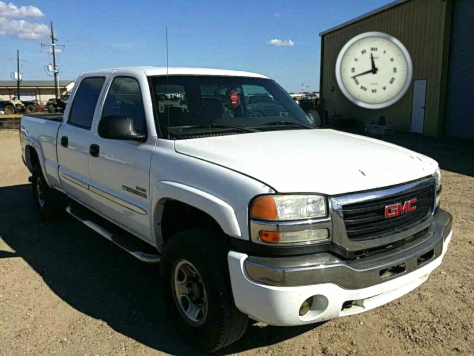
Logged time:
11h42
